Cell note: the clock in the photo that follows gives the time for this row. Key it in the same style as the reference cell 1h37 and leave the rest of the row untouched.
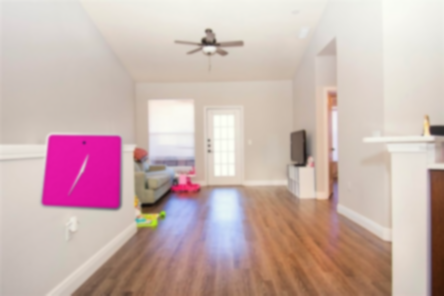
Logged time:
12h34
